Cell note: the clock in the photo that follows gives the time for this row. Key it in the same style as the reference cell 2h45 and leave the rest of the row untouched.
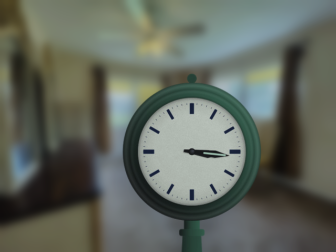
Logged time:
3h16
